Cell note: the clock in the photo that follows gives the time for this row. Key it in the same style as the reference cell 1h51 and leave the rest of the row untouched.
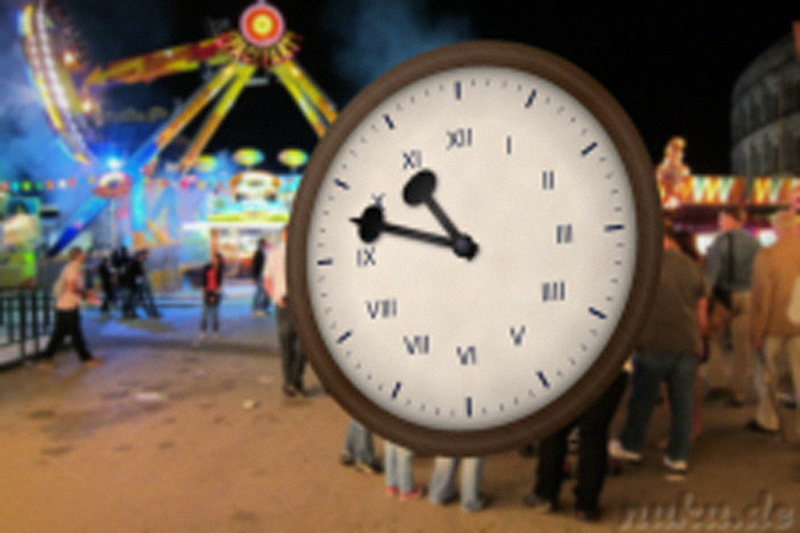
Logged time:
10h48
